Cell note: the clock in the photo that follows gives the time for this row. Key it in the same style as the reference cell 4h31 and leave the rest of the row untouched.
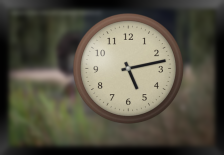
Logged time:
5h13
